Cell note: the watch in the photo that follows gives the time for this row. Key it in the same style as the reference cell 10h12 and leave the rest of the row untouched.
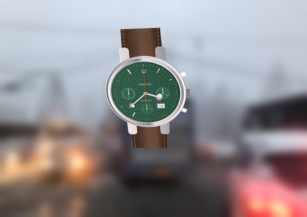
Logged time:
3h38
